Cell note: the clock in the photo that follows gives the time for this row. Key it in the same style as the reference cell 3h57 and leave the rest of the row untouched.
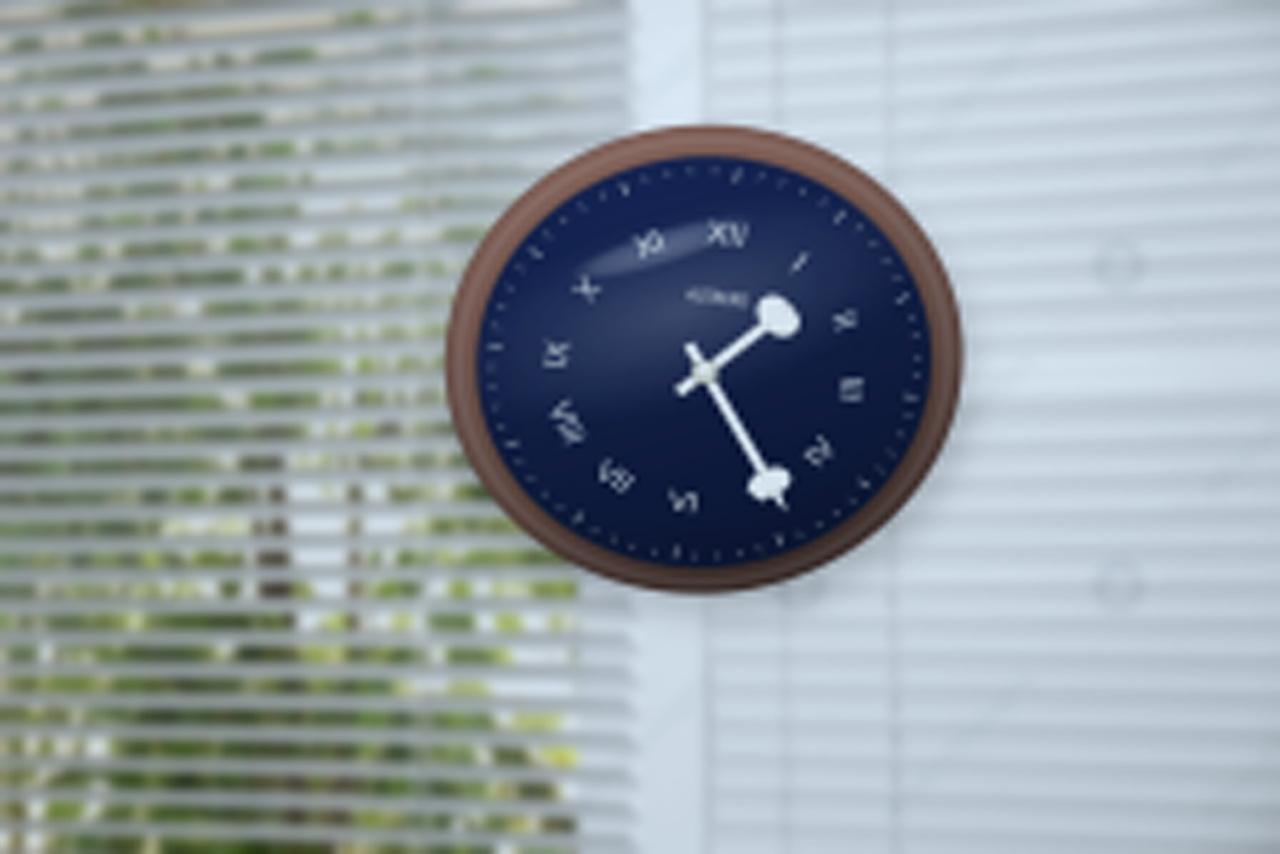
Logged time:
1h24
